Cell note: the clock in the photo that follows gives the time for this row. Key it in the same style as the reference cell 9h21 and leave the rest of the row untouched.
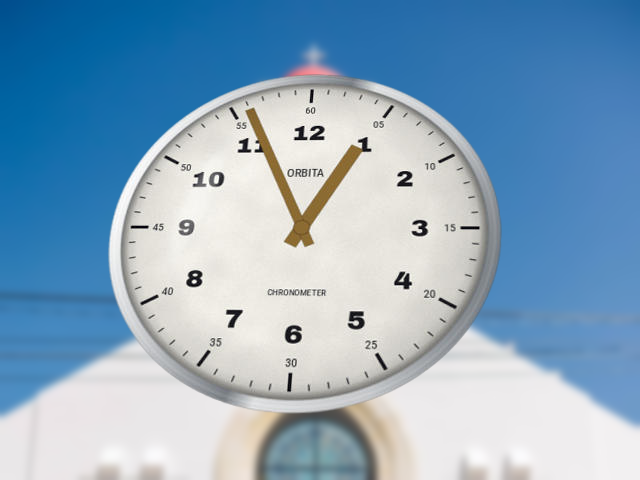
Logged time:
12h56
